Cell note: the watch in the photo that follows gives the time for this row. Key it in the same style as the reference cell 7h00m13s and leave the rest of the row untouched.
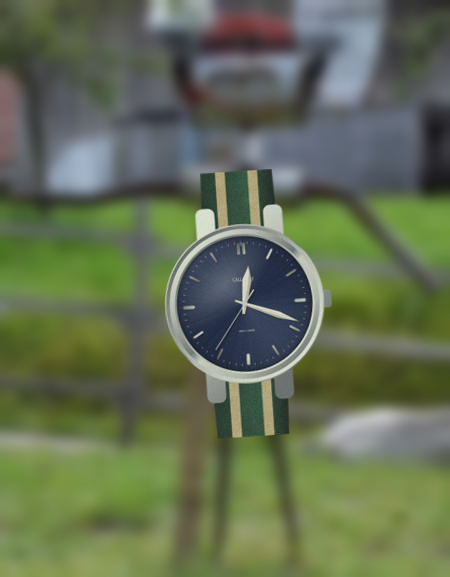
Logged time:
12h18m36s
